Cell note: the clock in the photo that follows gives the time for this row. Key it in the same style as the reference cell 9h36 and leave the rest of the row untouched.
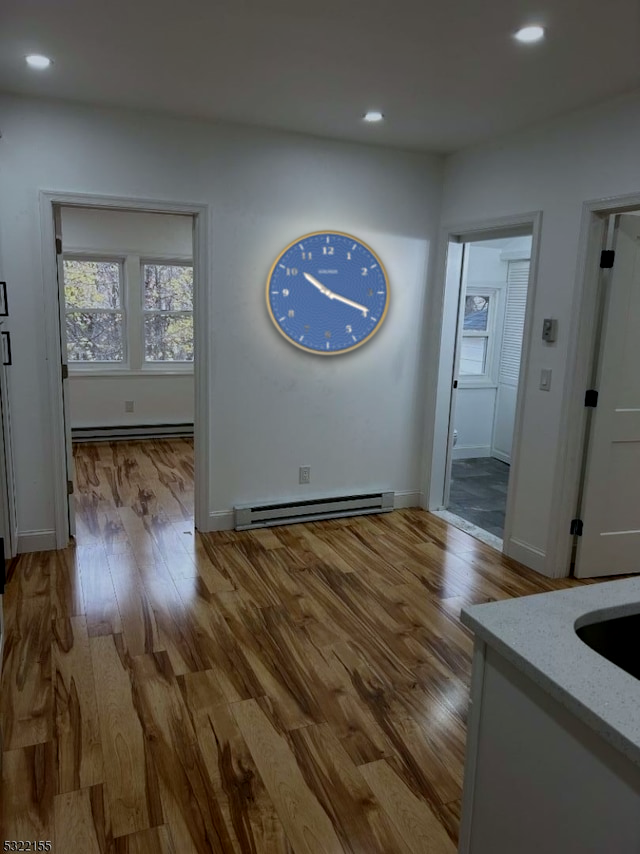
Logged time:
10h19
